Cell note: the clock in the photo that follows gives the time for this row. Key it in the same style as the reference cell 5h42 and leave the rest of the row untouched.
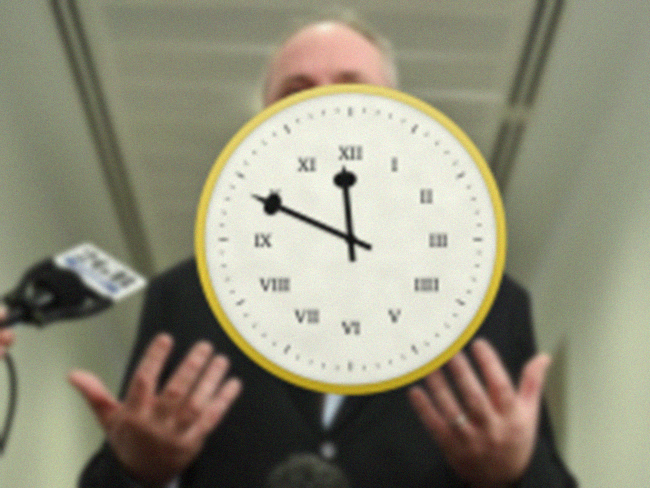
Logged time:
11h49
